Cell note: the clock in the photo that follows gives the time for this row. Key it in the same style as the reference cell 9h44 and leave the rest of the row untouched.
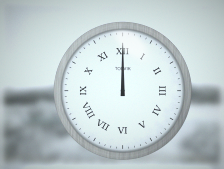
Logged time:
12h00
